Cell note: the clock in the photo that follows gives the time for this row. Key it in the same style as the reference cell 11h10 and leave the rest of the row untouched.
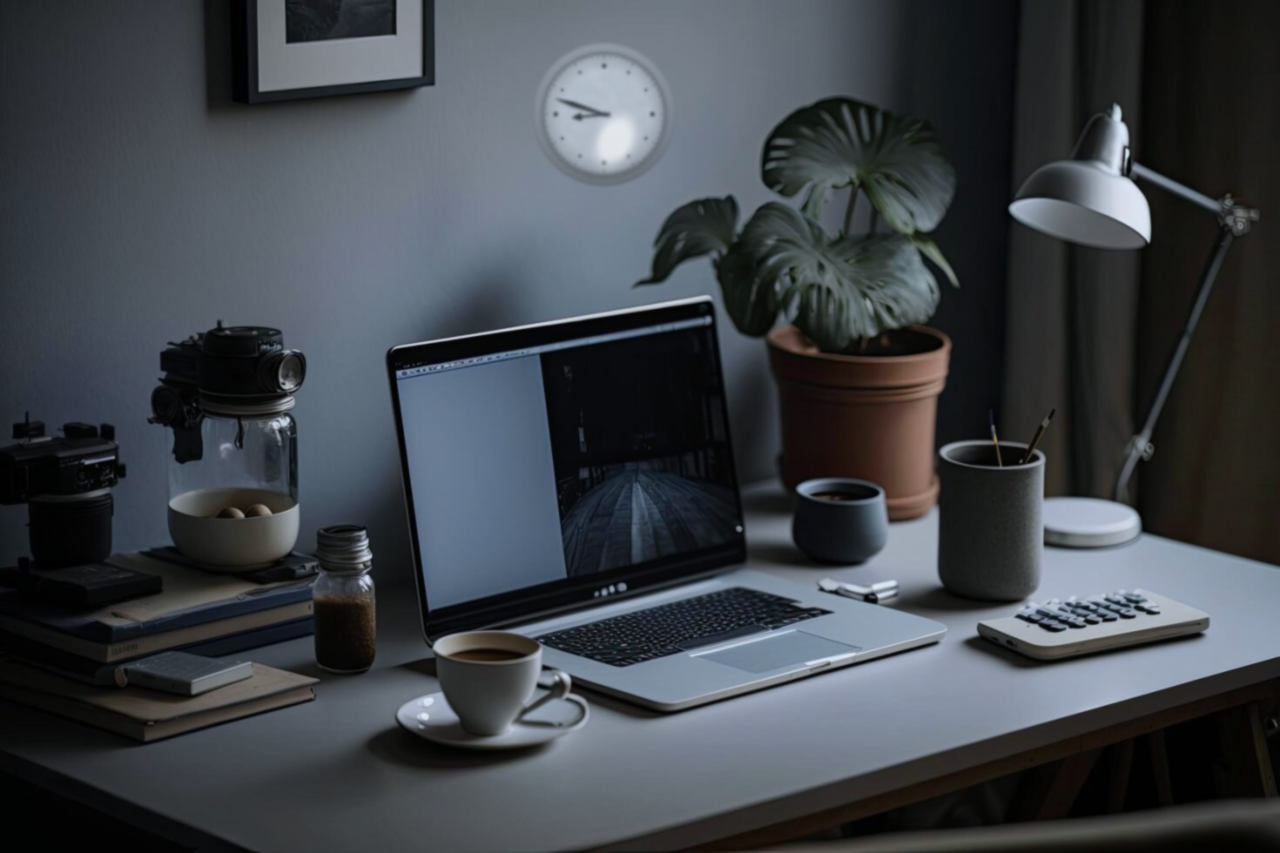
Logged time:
8h48
